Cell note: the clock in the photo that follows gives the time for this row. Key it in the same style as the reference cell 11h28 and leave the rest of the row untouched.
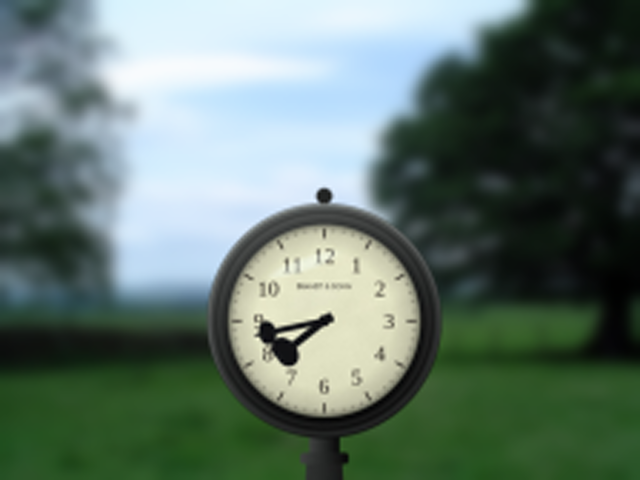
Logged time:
7h43
